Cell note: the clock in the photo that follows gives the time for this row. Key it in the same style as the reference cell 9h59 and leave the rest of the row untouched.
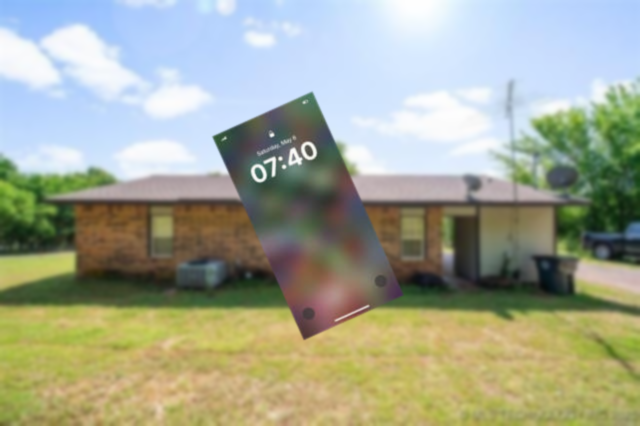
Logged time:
7h40
